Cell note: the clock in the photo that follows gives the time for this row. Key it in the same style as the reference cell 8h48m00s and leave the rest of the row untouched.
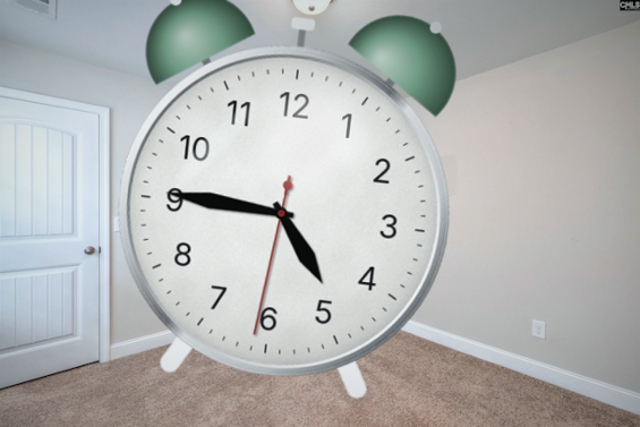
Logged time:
4h45m31s
